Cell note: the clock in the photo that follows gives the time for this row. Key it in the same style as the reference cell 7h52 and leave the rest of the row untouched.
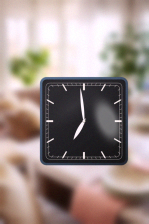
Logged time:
6h59
